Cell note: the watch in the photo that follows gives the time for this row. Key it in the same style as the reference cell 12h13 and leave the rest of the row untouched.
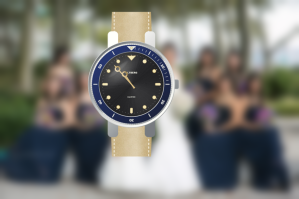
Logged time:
10h53
